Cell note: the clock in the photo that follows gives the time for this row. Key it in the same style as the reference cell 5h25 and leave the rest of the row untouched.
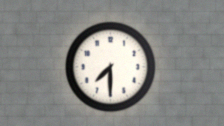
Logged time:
7h30
